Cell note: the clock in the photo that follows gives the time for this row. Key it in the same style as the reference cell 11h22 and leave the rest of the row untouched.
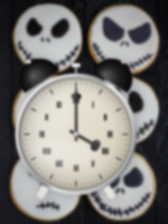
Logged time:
4h00
